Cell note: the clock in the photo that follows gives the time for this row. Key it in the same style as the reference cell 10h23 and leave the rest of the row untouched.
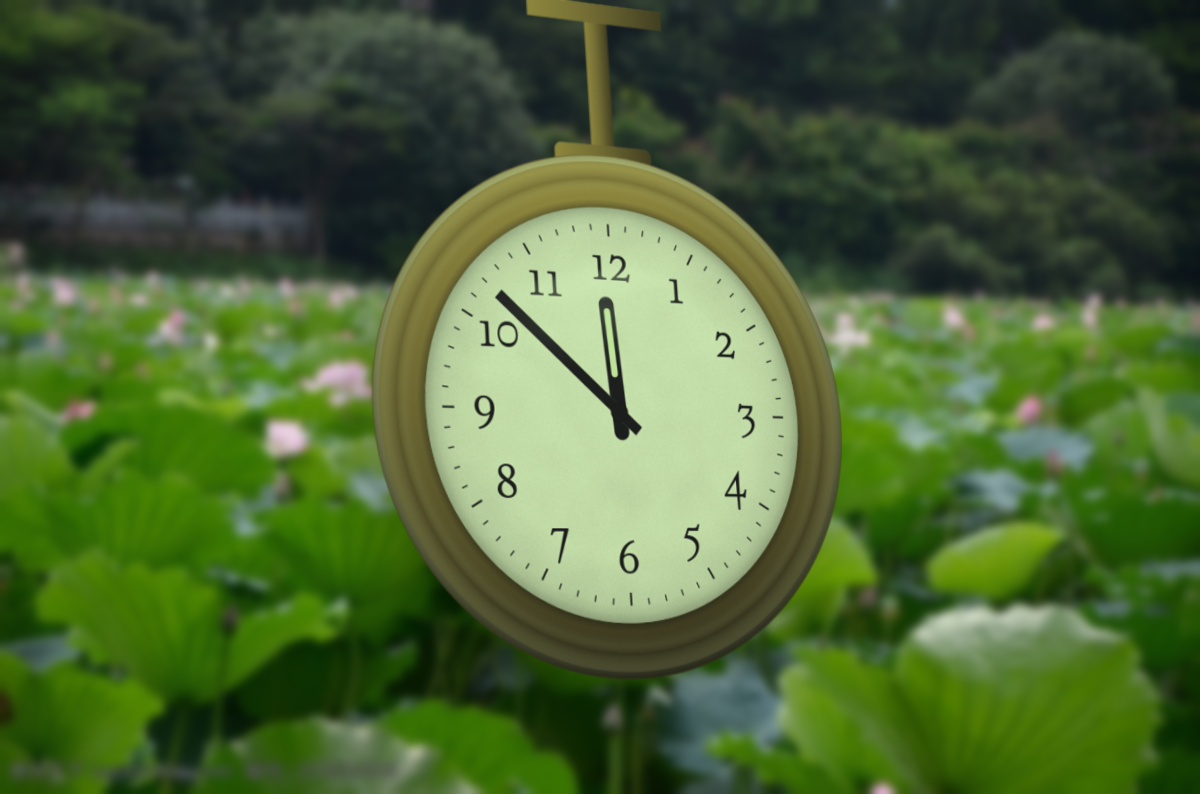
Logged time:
11h52
